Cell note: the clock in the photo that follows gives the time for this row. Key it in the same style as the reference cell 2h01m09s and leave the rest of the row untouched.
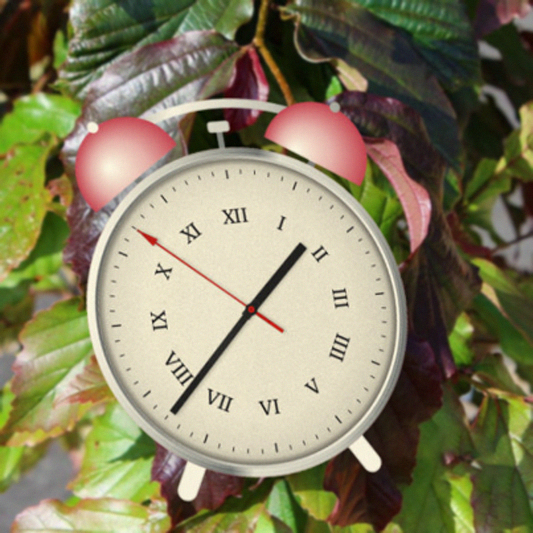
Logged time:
1h37m52s
